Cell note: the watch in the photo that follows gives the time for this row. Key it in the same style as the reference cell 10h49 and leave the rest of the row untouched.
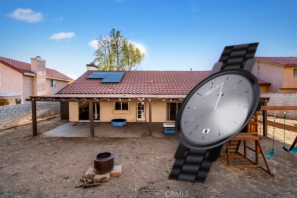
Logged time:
11h59
